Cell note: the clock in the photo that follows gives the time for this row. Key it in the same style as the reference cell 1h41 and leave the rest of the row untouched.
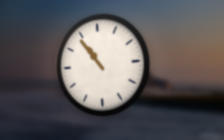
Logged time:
10h54
